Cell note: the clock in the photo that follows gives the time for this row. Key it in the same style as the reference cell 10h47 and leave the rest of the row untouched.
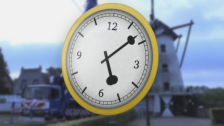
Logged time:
5h08
